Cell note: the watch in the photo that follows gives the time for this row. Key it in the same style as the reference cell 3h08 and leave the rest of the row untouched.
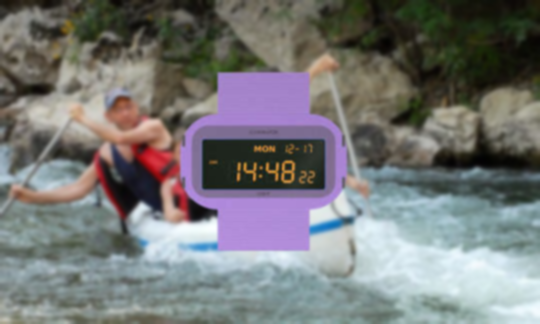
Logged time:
14h48
